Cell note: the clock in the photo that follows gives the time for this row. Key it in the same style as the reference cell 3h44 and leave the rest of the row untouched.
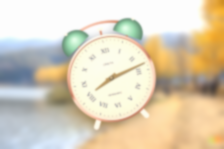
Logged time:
8h13
